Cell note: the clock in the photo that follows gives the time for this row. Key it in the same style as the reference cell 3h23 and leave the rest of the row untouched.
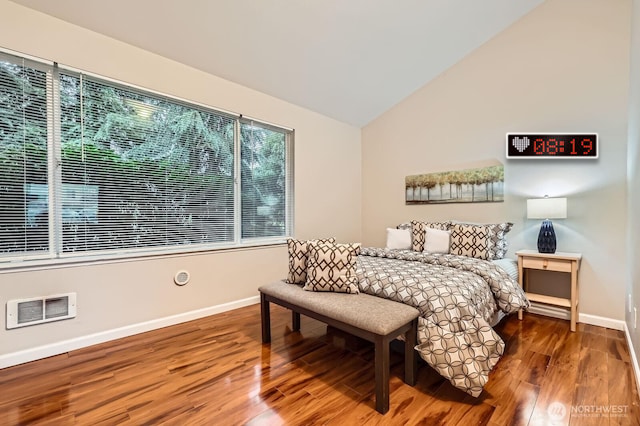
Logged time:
8h19
